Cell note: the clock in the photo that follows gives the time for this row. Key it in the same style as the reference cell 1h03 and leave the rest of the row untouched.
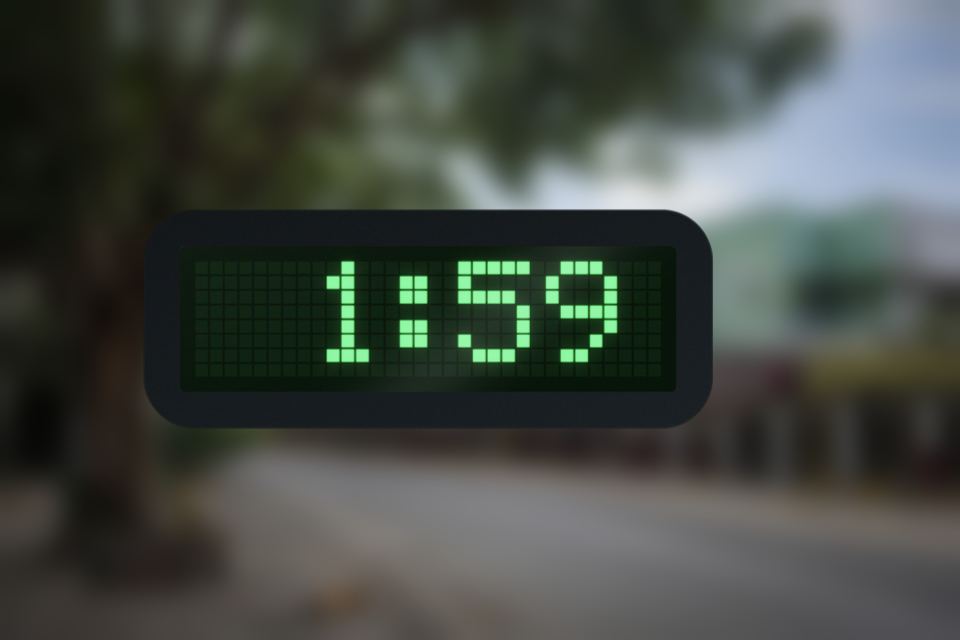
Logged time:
1h59
